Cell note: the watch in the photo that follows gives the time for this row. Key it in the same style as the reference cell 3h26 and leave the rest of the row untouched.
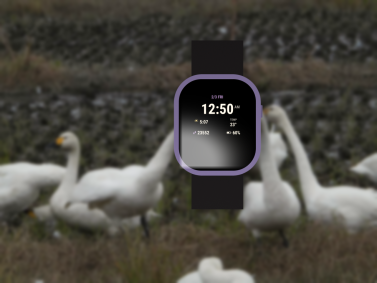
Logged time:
12h50
